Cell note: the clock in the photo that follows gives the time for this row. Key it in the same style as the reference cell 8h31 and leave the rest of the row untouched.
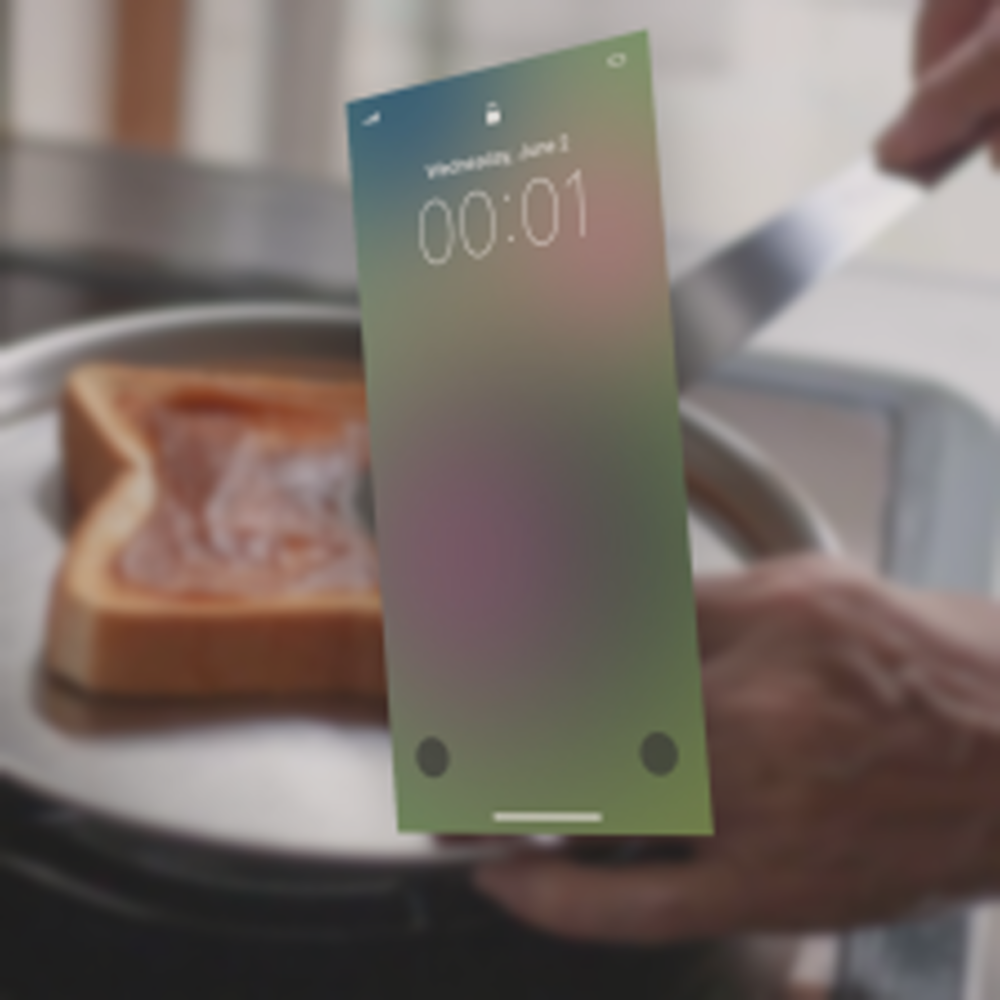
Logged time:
0h01
